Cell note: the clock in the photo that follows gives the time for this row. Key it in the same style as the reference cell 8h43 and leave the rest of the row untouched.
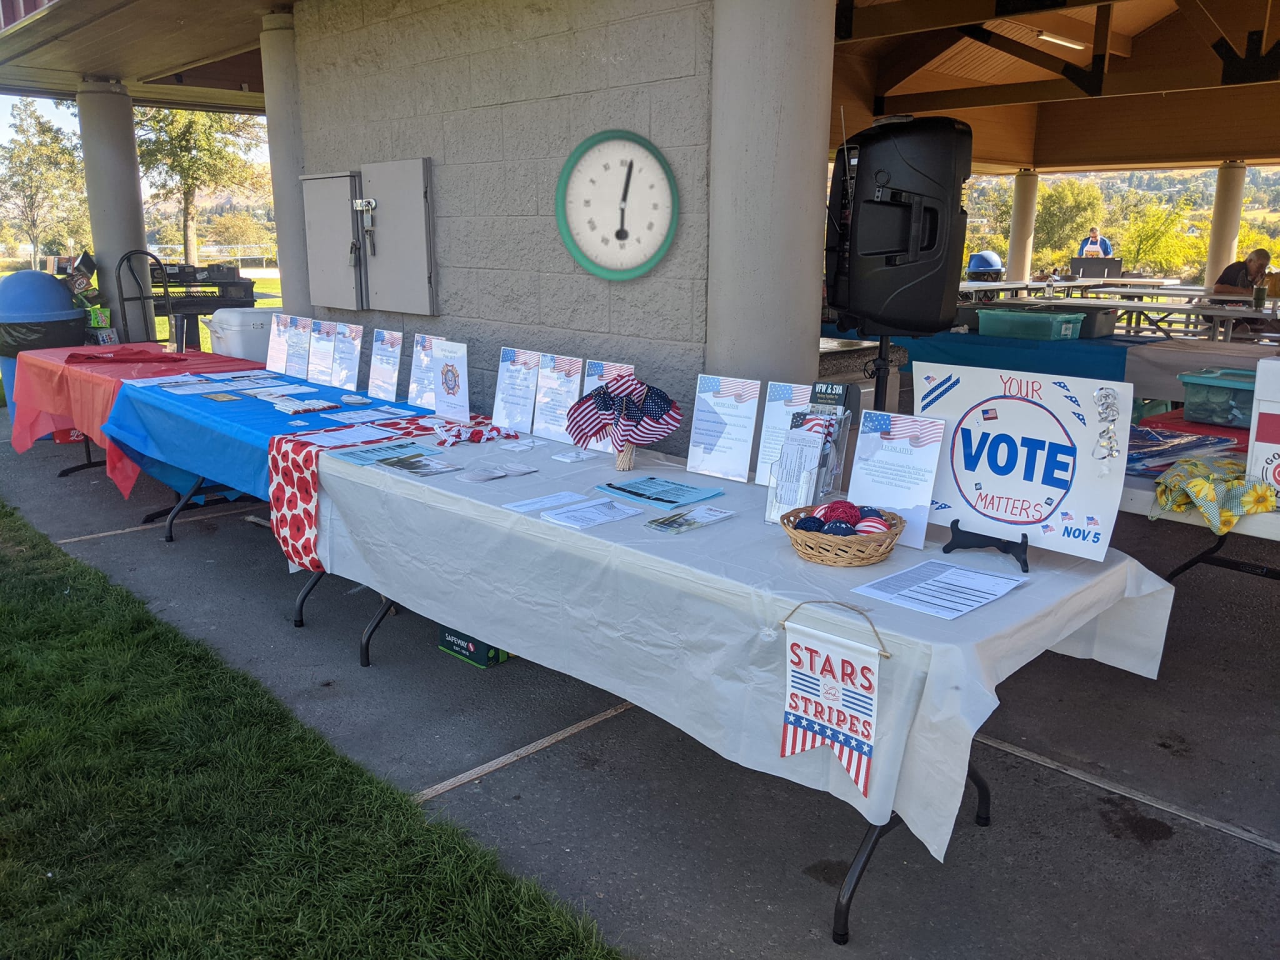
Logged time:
6h02
